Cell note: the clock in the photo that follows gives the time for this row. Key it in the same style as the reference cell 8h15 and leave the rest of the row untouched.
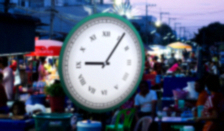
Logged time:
9h06
